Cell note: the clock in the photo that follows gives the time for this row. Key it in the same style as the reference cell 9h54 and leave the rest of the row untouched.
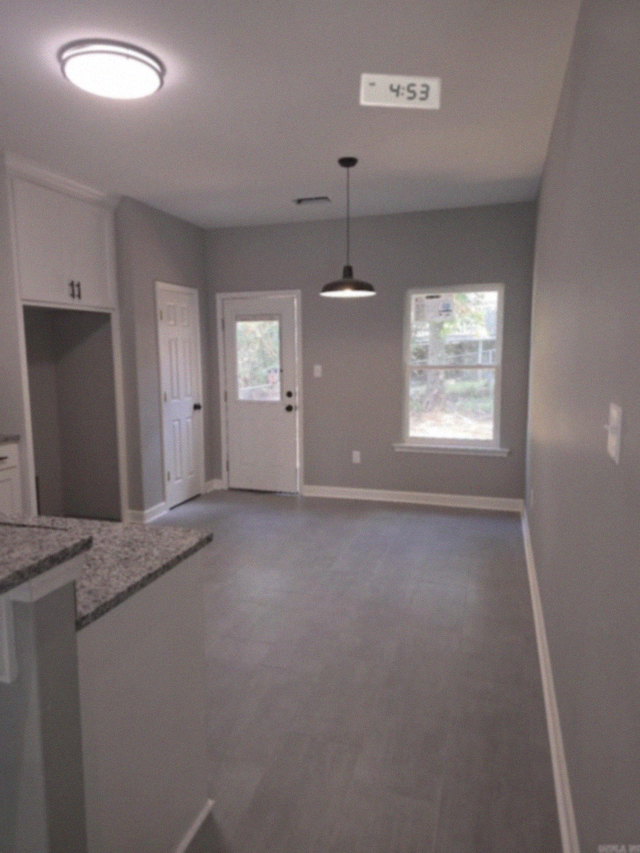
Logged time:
4h53
